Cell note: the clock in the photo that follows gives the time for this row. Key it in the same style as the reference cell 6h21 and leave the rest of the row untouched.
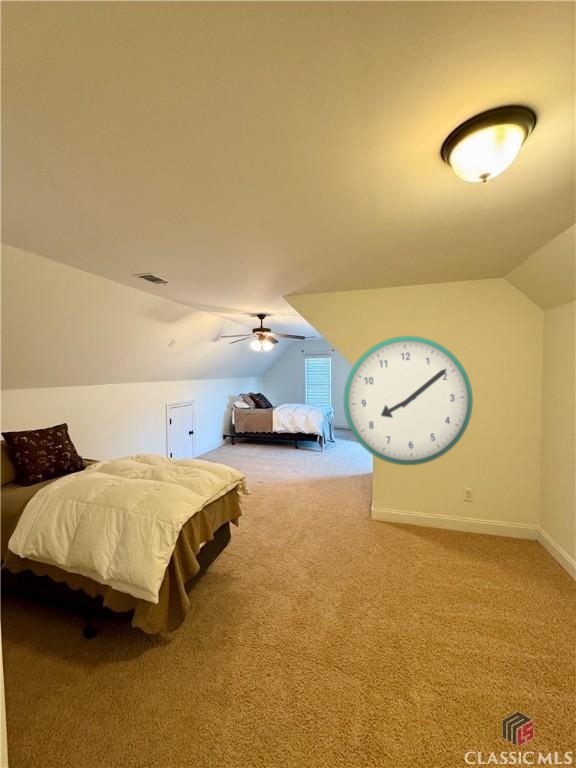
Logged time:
8h09
